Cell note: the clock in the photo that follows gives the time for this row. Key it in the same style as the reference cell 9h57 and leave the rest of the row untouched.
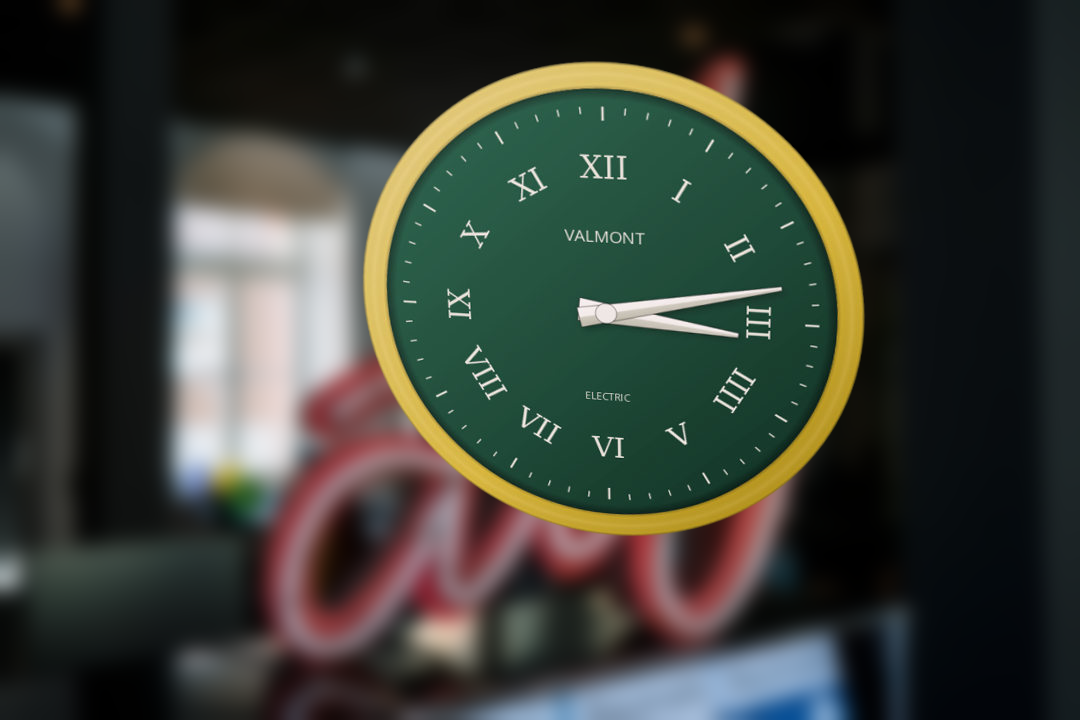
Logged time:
3h13
